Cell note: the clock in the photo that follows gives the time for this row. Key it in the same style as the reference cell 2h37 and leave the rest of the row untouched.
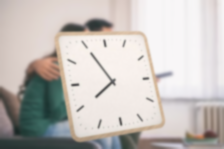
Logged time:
7h55
